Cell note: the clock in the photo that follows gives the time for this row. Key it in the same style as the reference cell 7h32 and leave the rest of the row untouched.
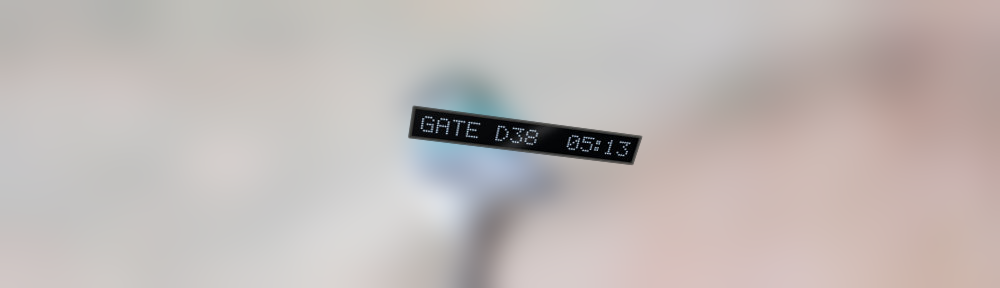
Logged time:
5h13
